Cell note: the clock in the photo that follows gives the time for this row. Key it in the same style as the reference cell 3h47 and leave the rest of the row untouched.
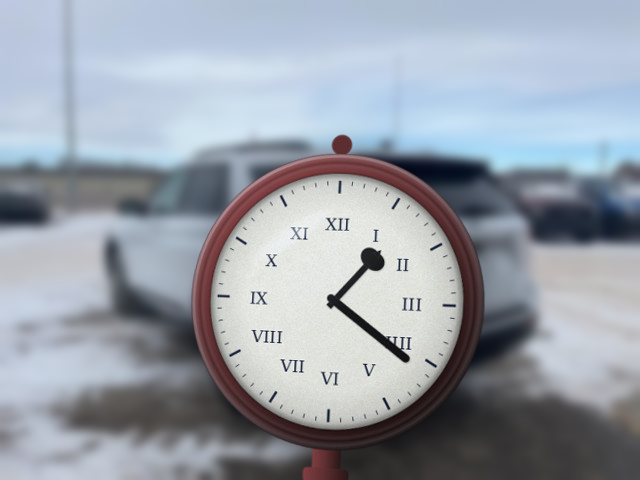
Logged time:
1h21
